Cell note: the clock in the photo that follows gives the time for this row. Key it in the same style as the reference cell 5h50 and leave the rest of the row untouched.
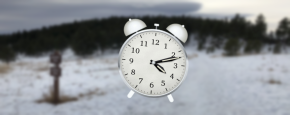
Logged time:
4h12
